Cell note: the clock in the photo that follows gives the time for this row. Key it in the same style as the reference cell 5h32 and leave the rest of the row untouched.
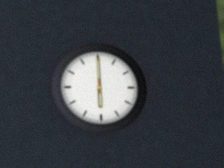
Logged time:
6h00
